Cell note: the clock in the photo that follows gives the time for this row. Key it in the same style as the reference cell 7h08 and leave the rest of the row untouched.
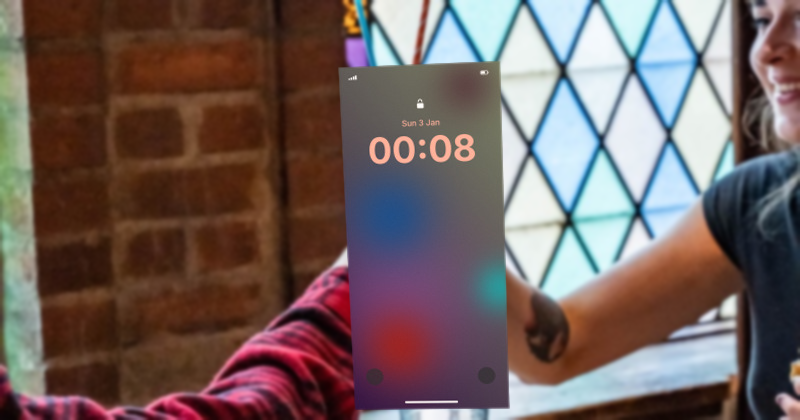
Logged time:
0h08
